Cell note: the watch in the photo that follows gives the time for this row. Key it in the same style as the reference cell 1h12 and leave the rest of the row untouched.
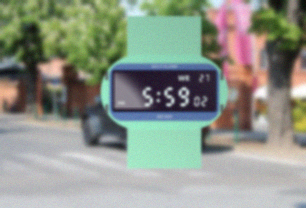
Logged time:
5h59
